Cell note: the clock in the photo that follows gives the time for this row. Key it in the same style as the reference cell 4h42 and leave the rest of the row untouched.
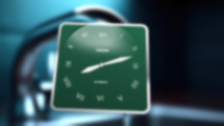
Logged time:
8h12
